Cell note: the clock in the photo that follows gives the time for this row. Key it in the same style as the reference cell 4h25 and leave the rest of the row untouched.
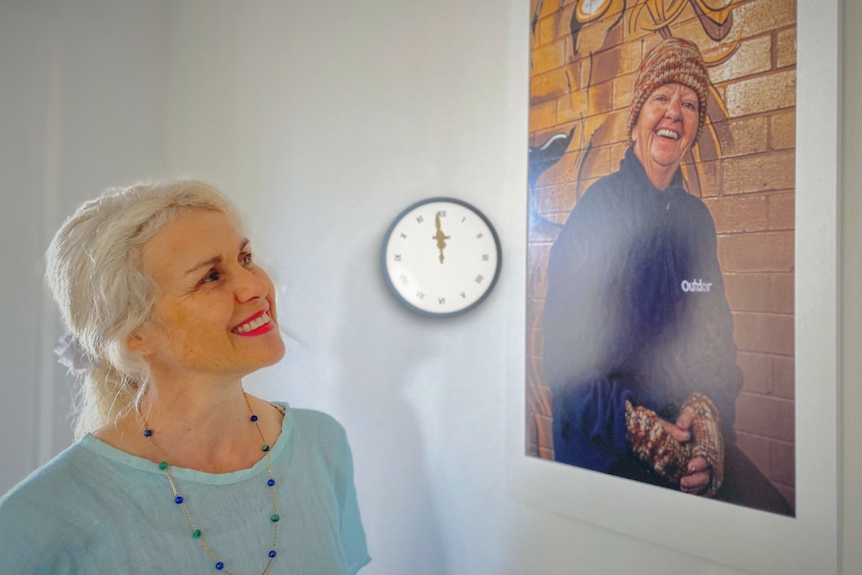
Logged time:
11h59
